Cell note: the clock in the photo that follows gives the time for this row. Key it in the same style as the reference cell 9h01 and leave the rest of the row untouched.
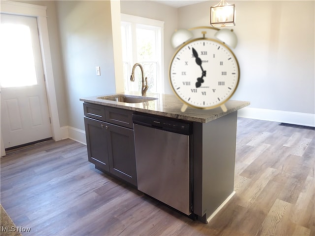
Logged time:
6h56
